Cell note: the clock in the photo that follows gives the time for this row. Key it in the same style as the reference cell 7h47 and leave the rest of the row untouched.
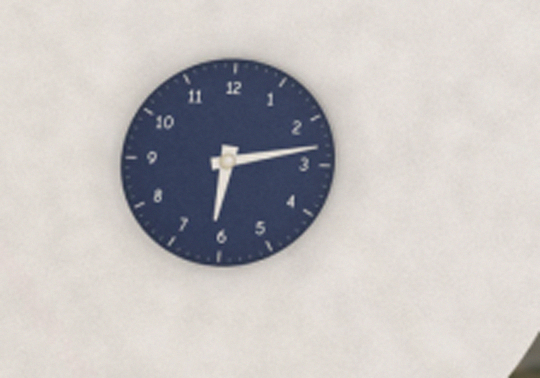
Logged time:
6h13
